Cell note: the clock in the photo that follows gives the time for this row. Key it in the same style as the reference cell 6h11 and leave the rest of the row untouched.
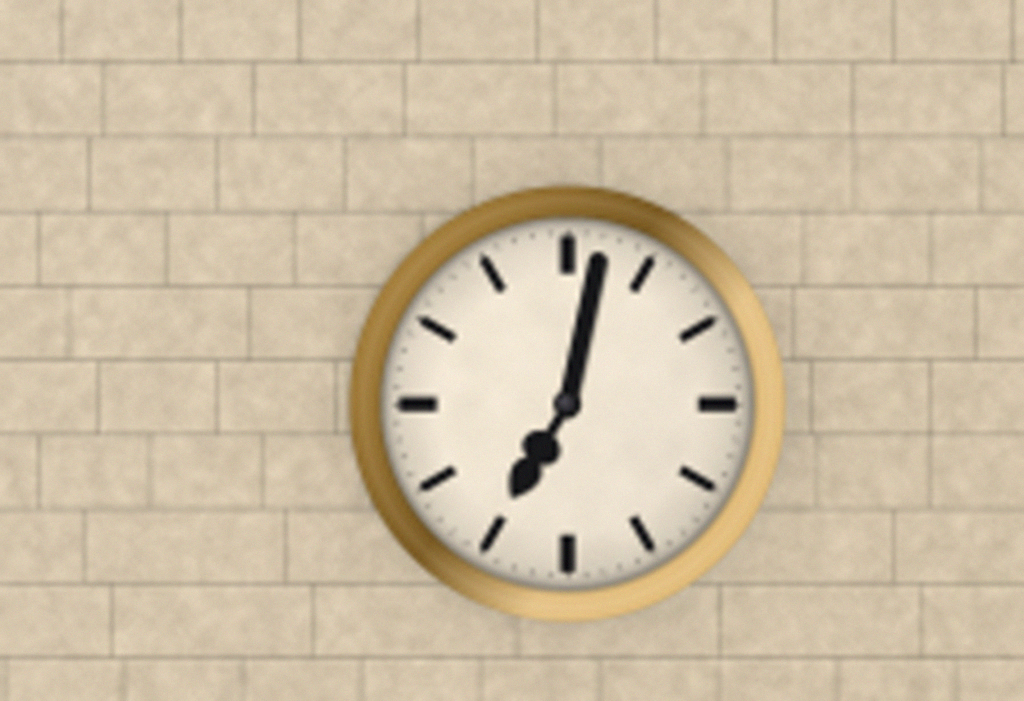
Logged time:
7h02
